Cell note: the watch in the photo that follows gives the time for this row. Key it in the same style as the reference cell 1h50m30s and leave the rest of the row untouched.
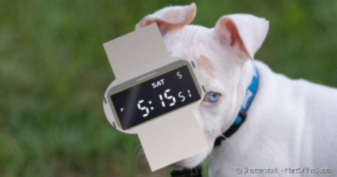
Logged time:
5h15m51s
